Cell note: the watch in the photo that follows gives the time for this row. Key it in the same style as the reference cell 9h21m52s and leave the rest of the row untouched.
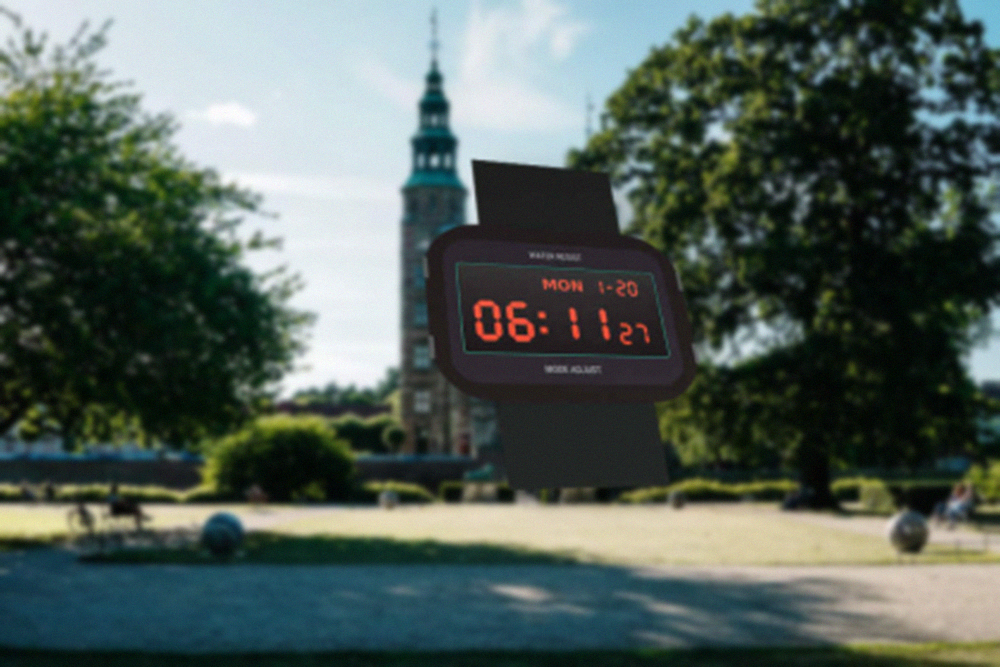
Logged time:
6h11m27s
